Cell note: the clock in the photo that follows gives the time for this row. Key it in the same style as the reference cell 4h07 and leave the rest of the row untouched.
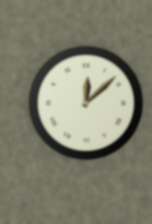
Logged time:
12h08
